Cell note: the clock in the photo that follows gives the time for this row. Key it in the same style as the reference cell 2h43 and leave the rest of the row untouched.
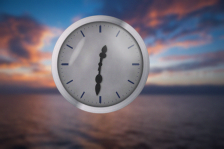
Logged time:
12h31
